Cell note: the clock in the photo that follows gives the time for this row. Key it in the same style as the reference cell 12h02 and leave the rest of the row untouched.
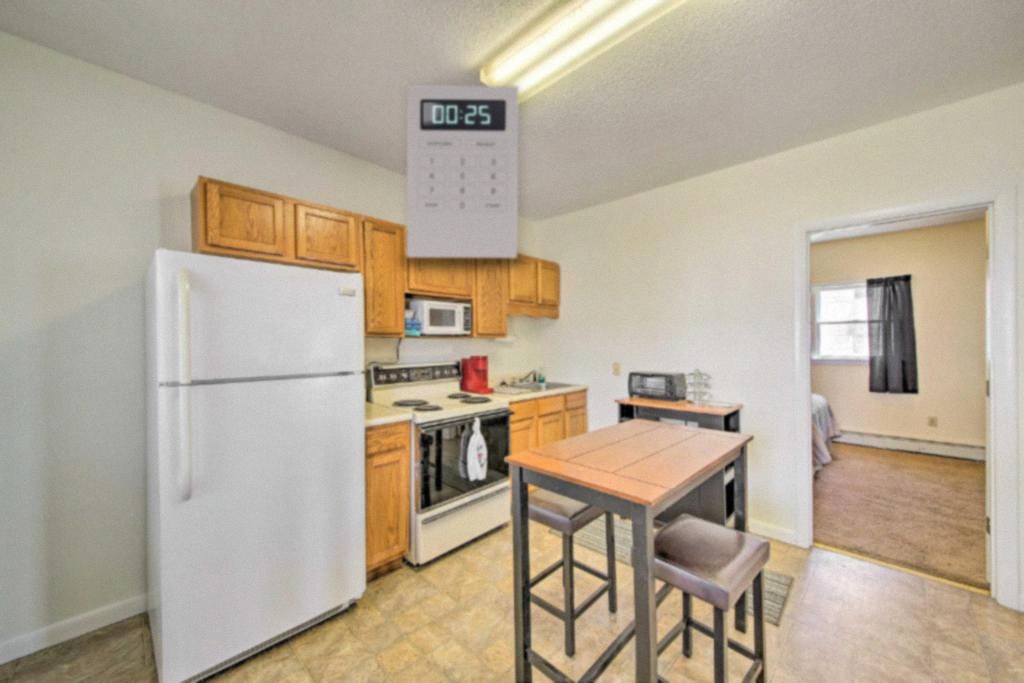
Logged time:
0h25
